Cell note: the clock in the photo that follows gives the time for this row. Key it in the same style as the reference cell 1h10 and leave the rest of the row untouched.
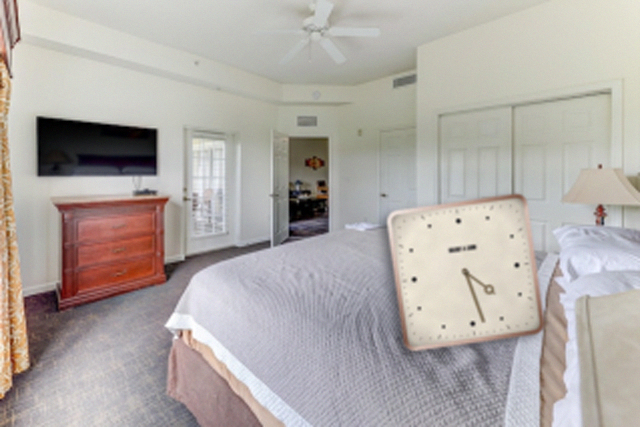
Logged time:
4h28
